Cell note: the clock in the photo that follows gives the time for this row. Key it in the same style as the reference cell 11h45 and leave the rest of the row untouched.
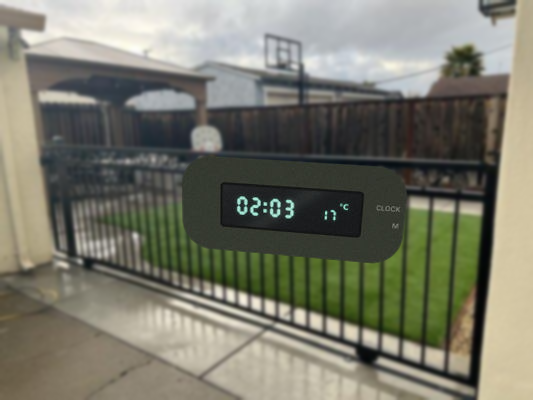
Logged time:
2h03
